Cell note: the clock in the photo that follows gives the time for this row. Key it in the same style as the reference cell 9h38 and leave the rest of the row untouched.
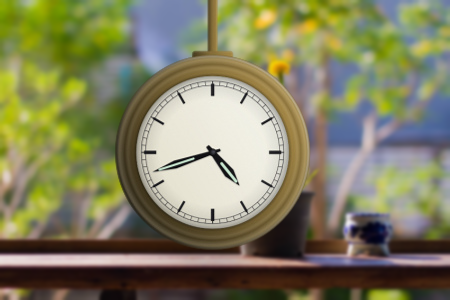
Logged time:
4h42
